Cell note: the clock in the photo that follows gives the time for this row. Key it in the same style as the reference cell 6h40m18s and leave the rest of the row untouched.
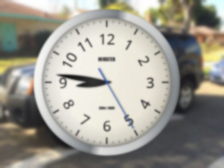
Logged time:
8h46m25s
